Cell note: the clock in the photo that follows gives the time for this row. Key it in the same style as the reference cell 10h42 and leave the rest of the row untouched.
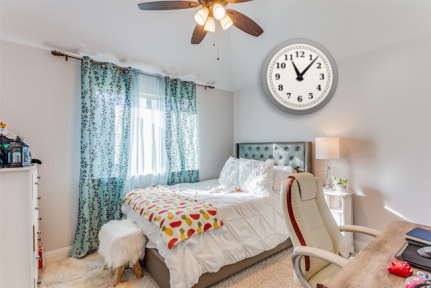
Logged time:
11h07
